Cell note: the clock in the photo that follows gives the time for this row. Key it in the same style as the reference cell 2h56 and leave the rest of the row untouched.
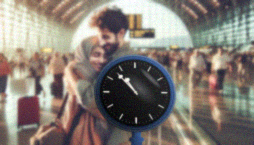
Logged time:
10h53
